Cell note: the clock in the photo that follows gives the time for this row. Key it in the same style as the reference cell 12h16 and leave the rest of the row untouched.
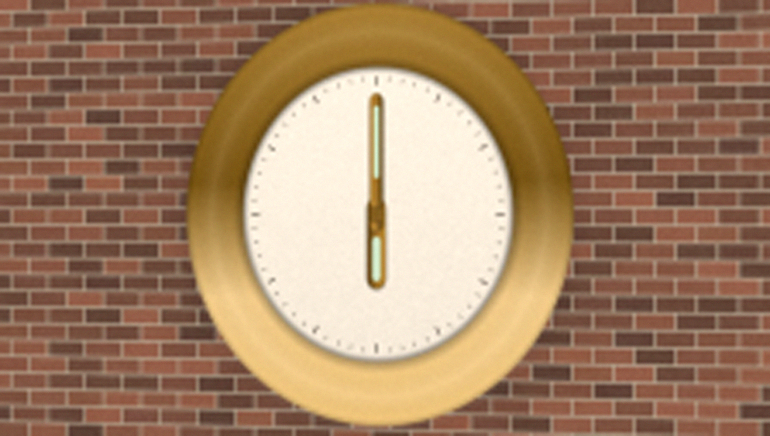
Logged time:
6h00
